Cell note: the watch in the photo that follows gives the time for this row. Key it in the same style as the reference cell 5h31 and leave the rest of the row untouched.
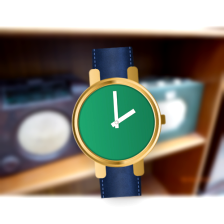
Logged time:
2h00
